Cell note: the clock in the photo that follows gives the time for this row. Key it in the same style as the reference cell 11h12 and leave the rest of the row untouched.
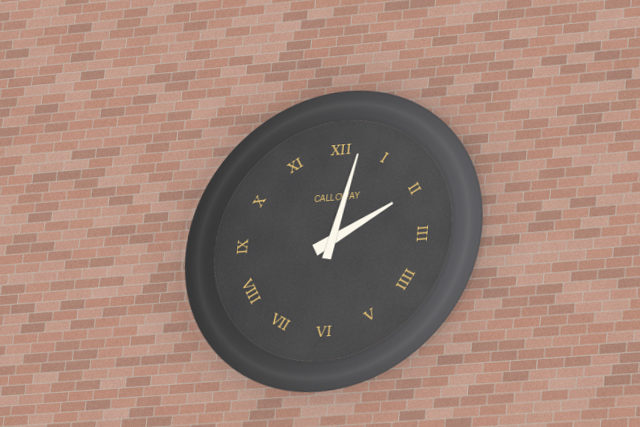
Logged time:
2h02
